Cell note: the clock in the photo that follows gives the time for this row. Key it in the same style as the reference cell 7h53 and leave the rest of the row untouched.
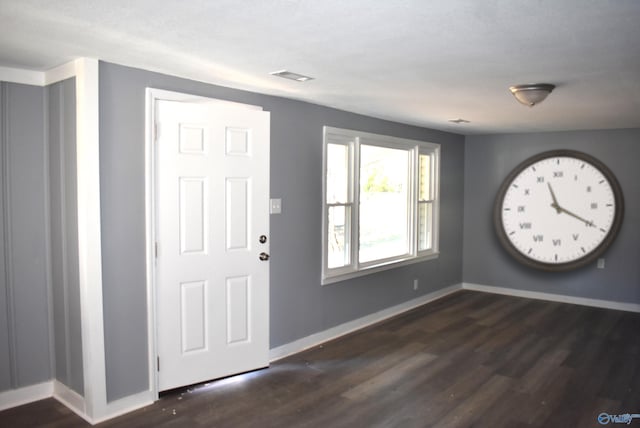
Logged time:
11h20
